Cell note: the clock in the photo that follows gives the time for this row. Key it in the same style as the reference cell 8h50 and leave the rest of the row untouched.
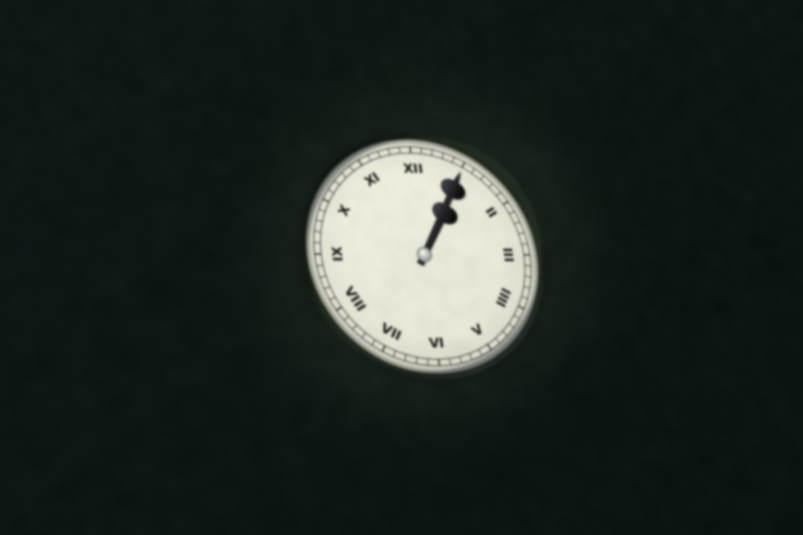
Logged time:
1h05
